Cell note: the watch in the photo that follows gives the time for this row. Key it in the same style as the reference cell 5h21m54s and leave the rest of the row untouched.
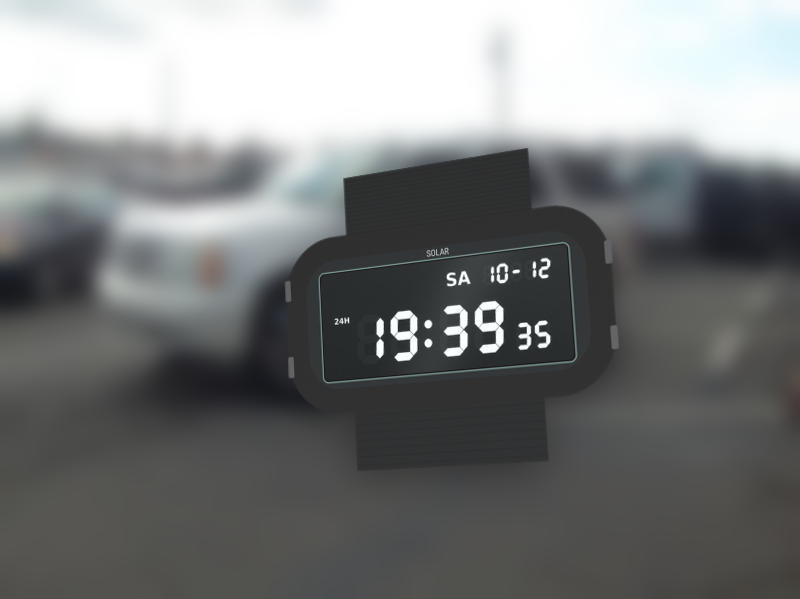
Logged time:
19h39m35s
